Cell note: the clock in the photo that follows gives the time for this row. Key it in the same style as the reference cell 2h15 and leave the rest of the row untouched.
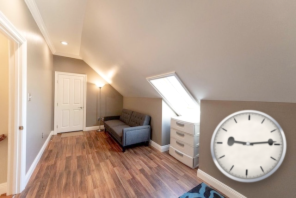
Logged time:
9h14
